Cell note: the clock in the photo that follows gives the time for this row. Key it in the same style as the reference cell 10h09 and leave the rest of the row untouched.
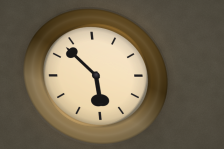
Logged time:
5h53
